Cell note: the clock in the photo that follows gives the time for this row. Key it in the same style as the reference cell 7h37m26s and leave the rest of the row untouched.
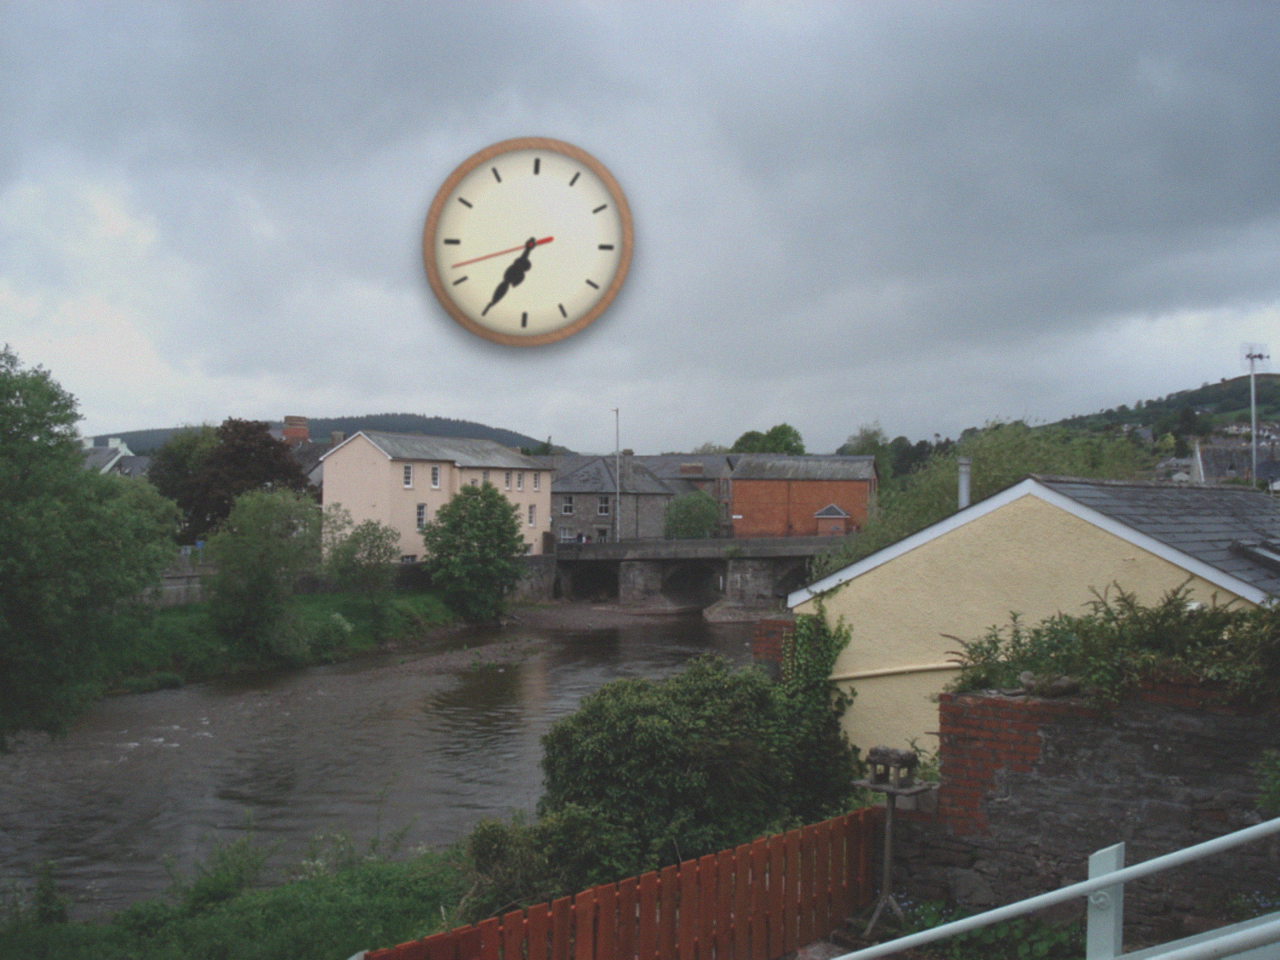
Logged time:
6h34m42s
